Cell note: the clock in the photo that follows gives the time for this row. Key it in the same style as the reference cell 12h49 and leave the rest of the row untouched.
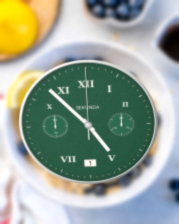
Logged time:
4h53
